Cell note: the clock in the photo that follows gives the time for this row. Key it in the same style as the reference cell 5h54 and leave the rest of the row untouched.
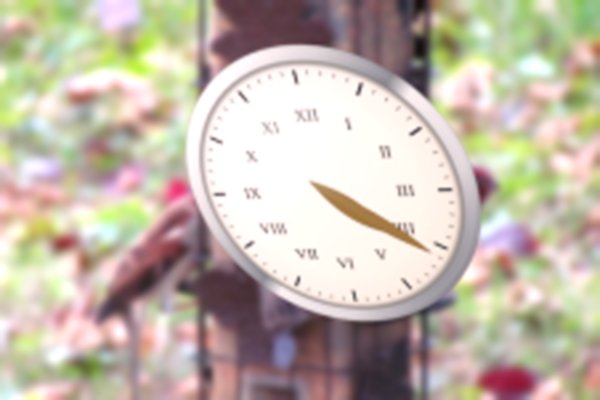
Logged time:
4h21
